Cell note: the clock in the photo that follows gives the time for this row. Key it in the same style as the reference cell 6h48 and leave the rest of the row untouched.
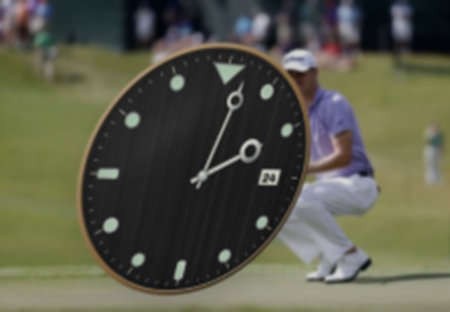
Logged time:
2h02
